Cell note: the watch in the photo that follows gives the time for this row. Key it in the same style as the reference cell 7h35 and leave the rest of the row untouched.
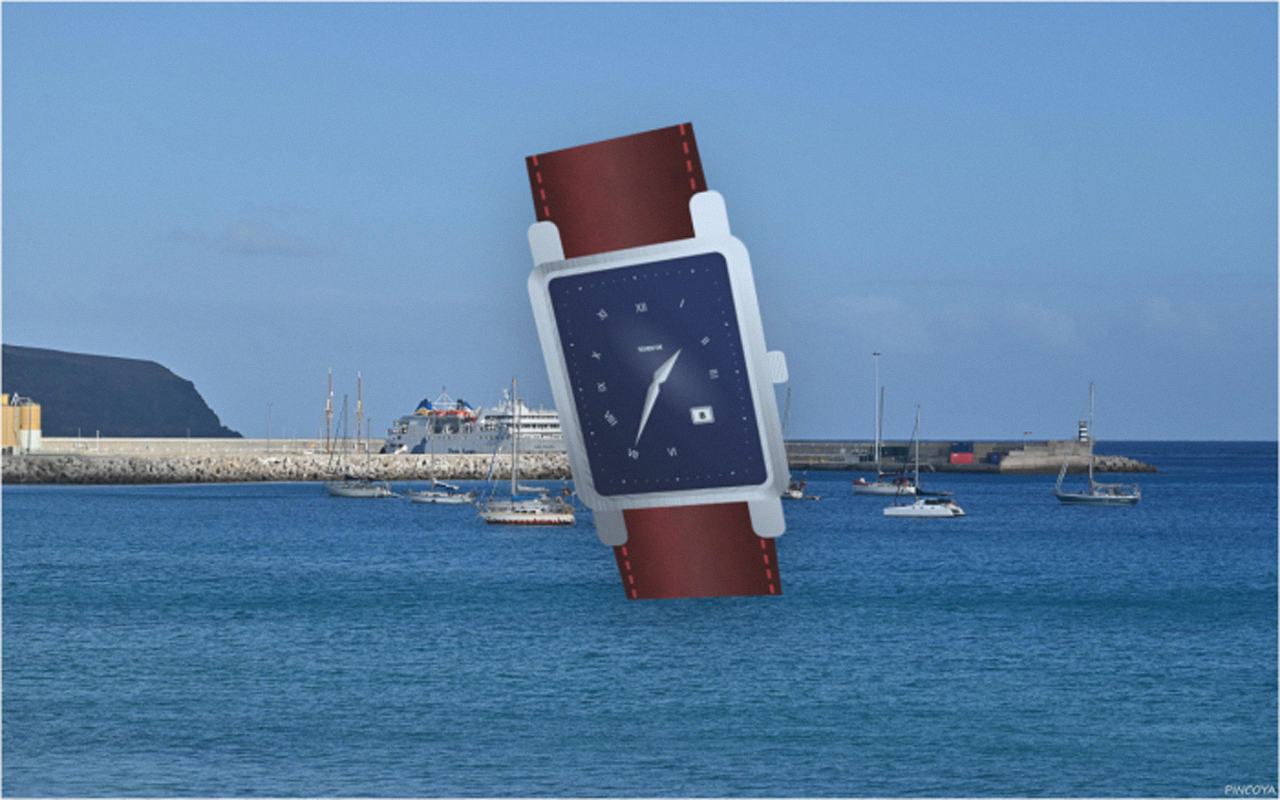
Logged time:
1h35
